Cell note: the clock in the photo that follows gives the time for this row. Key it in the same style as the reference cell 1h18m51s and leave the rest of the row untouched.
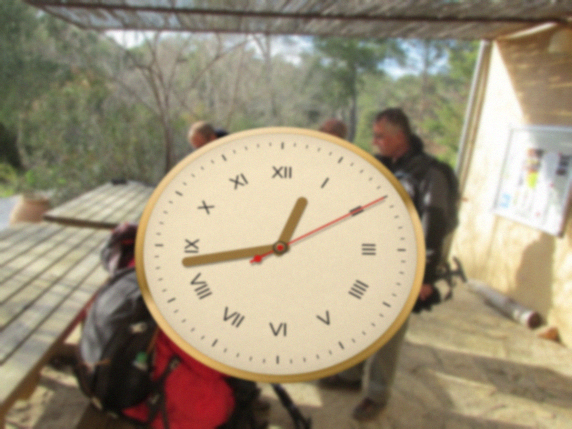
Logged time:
12h43m10s
